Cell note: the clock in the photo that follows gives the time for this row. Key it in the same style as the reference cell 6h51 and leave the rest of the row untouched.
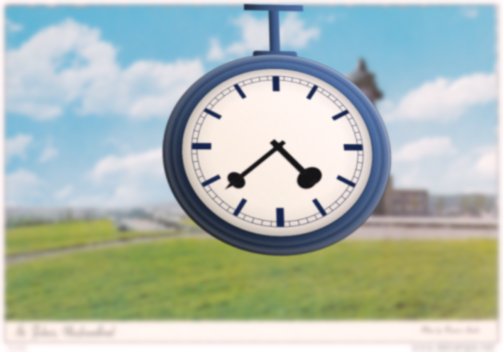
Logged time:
4h38
